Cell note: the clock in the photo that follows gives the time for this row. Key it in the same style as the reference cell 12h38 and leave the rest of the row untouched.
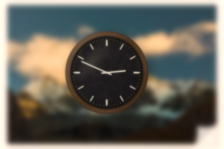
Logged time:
2h49
